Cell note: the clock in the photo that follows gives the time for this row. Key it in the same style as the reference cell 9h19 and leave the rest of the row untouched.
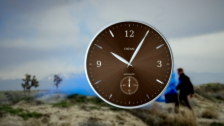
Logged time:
10h05
